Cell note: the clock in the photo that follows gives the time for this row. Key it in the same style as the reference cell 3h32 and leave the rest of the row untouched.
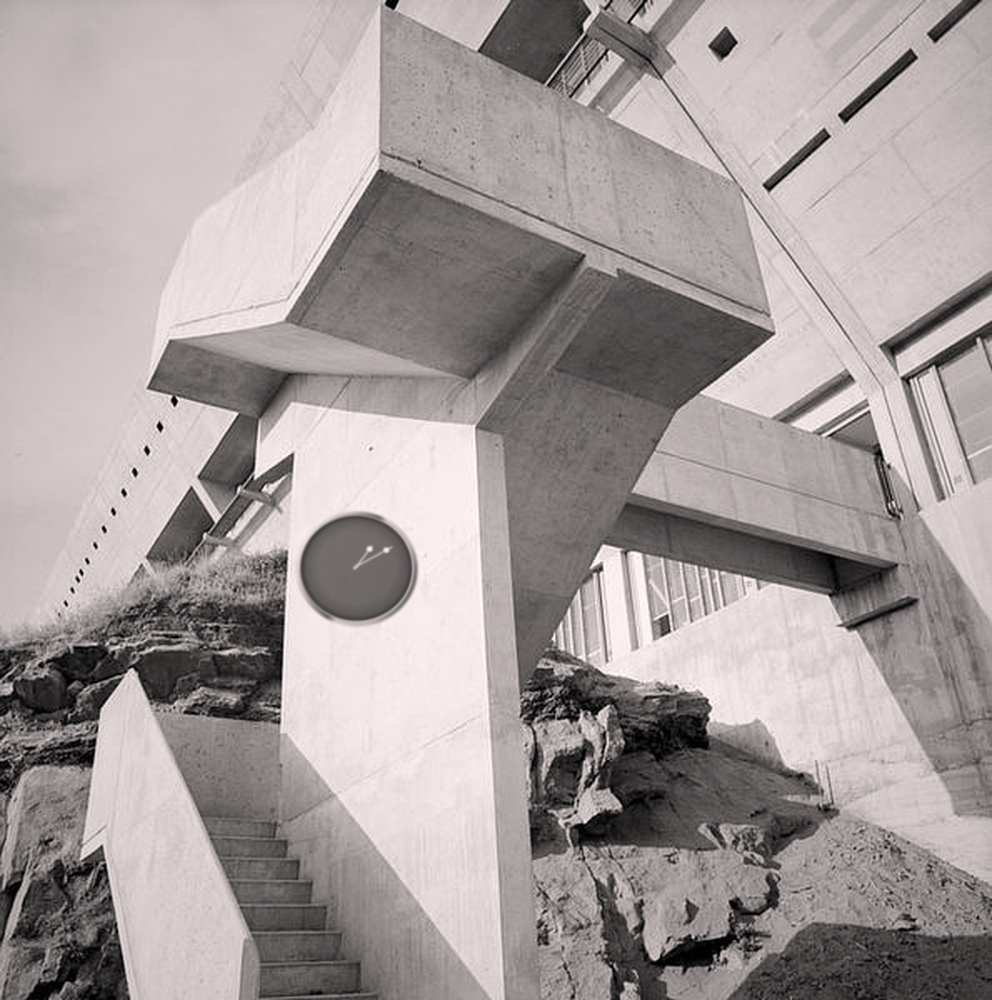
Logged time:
1h10
